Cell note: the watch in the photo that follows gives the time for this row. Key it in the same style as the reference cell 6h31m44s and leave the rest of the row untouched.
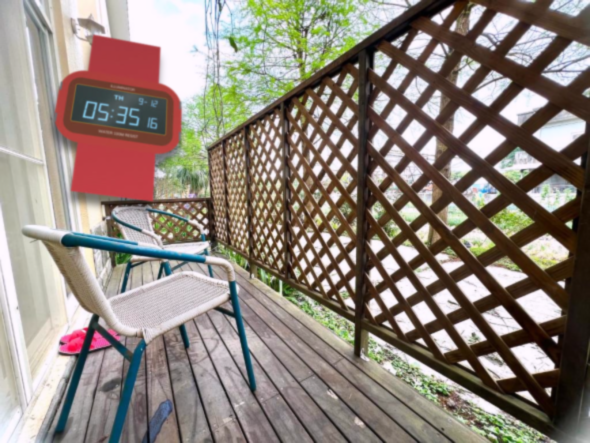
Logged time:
5h35m16s
